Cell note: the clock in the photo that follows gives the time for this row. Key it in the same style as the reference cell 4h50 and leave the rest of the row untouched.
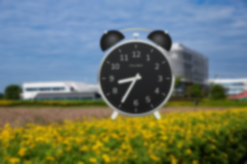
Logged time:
8h35
